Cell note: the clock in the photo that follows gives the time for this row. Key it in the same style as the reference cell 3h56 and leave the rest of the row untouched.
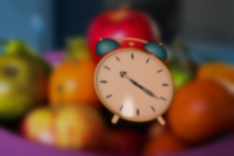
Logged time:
10h21
